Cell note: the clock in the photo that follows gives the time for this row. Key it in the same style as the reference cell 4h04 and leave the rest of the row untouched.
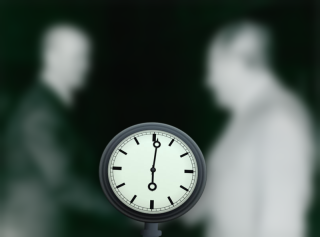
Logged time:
6h01
